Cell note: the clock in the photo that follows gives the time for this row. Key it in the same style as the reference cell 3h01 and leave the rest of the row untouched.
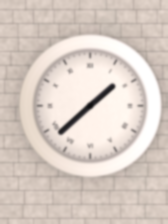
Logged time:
1h38
